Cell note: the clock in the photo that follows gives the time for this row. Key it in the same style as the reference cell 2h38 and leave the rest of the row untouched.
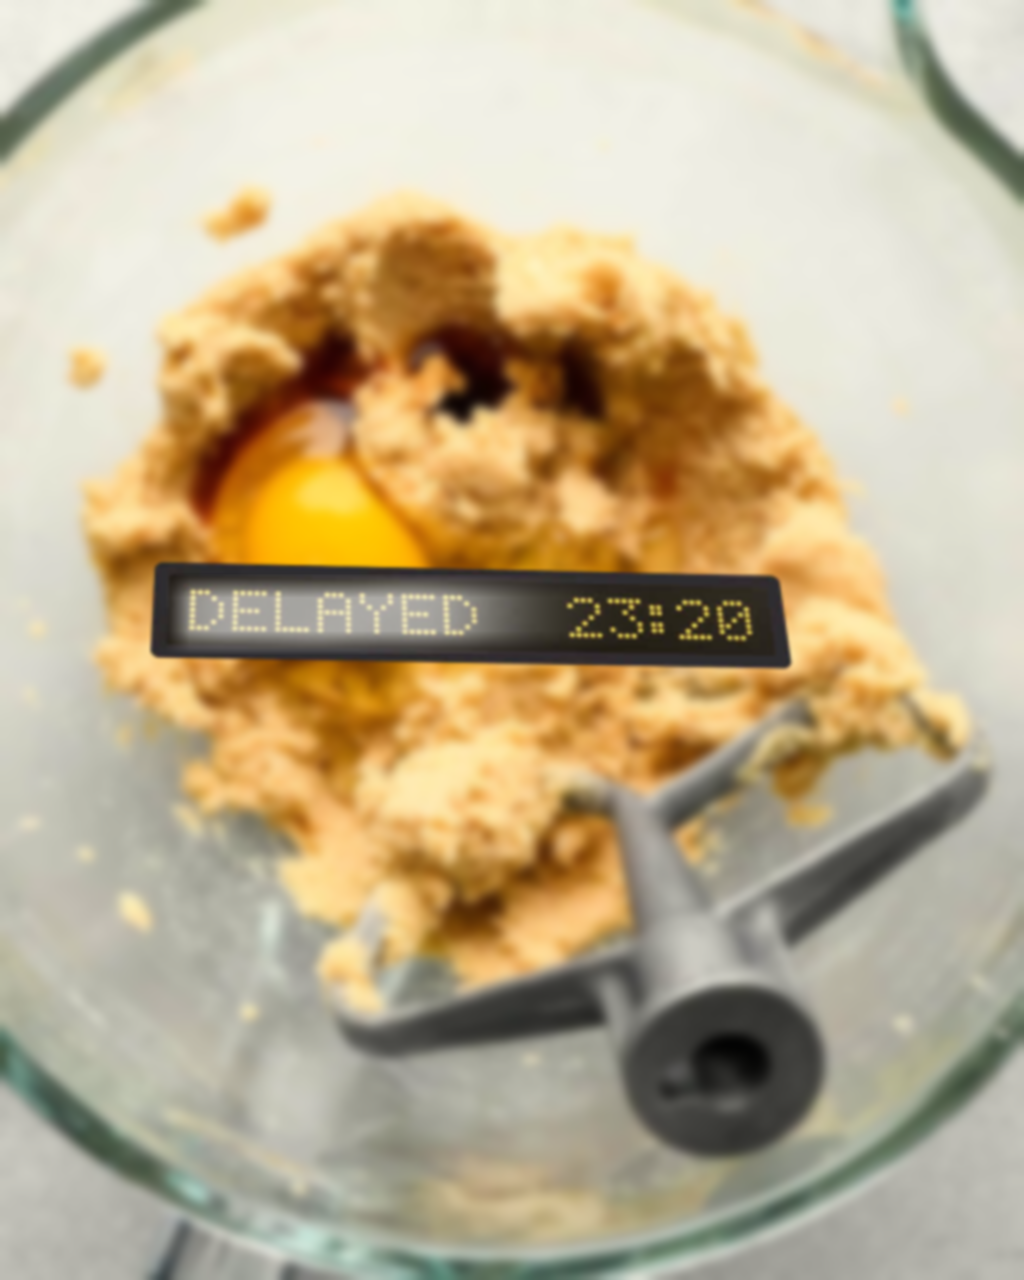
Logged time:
23h20
